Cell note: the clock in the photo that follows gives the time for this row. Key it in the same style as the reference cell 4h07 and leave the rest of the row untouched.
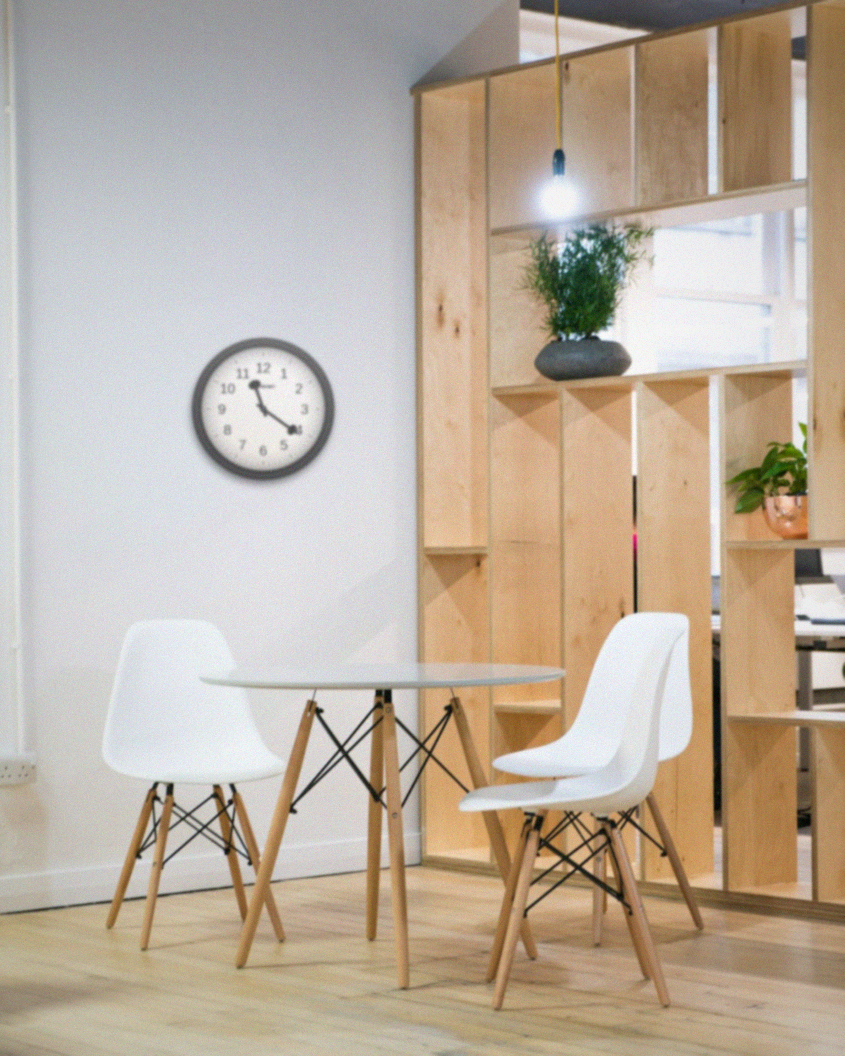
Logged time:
11h21
